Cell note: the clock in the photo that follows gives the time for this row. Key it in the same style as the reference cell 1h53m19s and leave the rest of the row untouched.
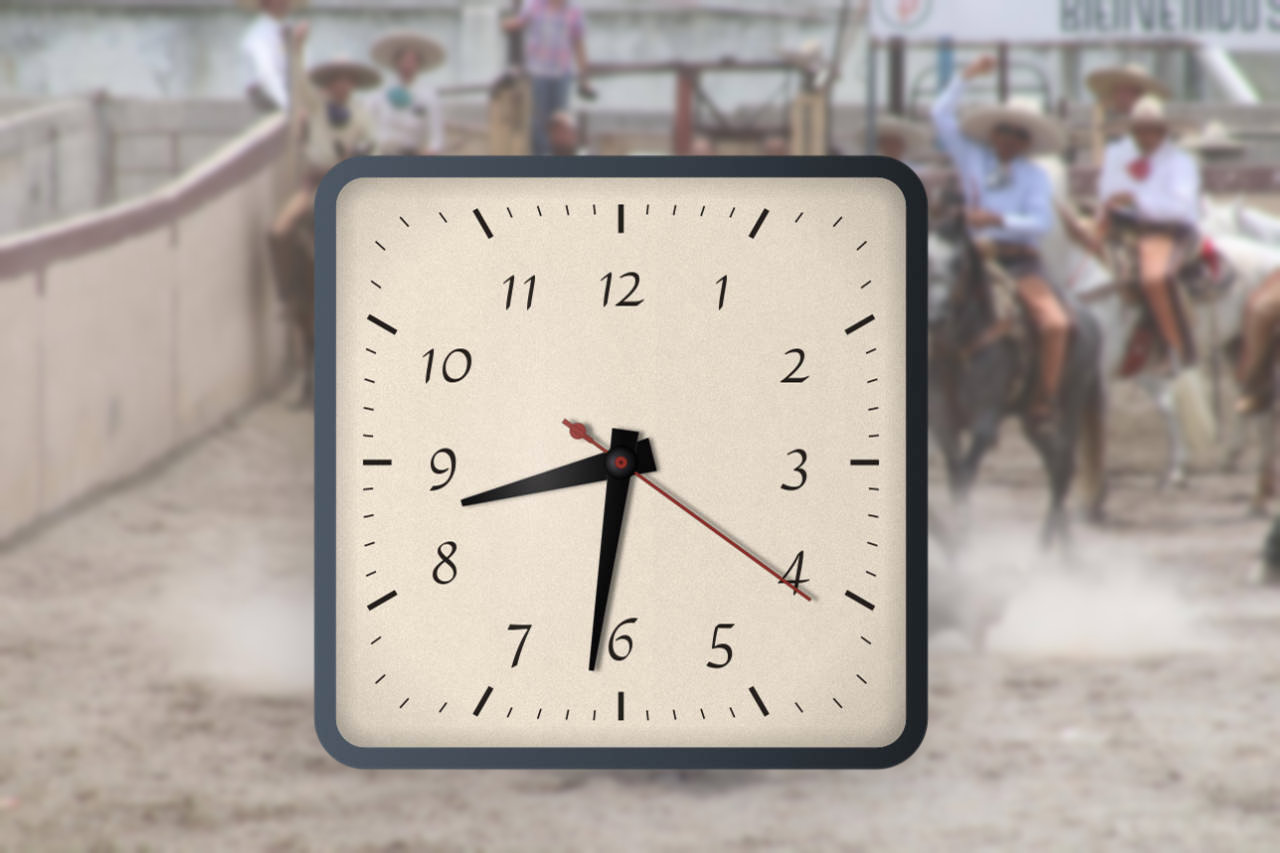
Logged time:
8h31m21s
